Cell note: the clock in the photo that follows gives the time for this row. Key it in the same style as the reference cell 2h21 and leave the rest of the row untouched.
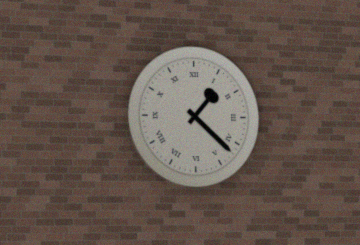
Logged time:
1h22
